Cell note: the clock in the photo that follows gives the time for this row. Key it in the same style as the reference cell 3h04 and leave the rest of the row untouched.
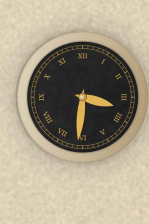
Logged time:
3h31
